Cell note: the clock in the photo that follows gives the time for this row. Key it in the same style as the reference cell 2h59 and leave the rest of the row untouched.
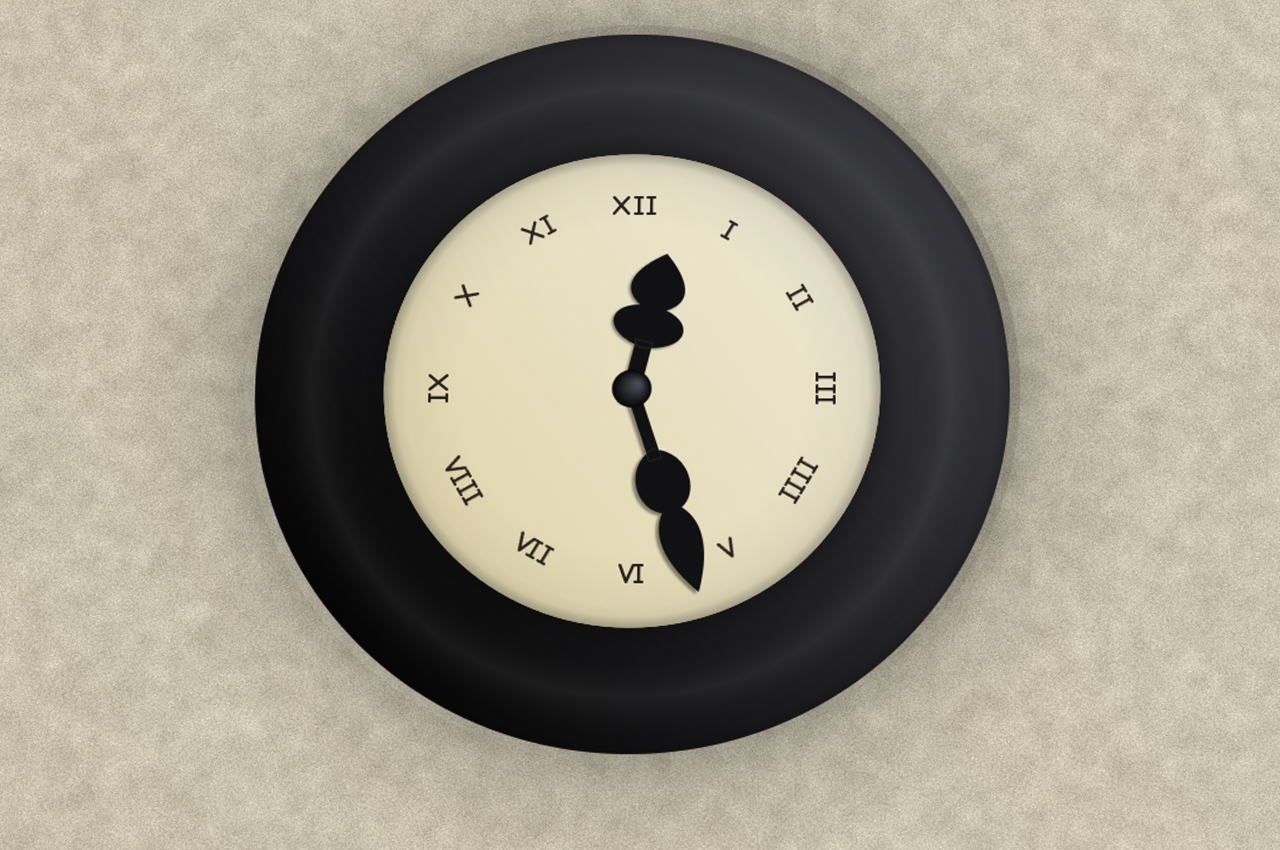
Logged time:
12h27
